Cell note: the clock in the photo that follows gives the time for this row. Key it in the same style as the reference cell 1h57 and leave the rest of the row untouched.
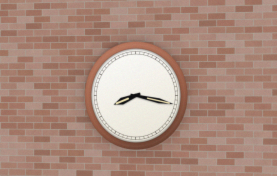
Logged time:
8h17
